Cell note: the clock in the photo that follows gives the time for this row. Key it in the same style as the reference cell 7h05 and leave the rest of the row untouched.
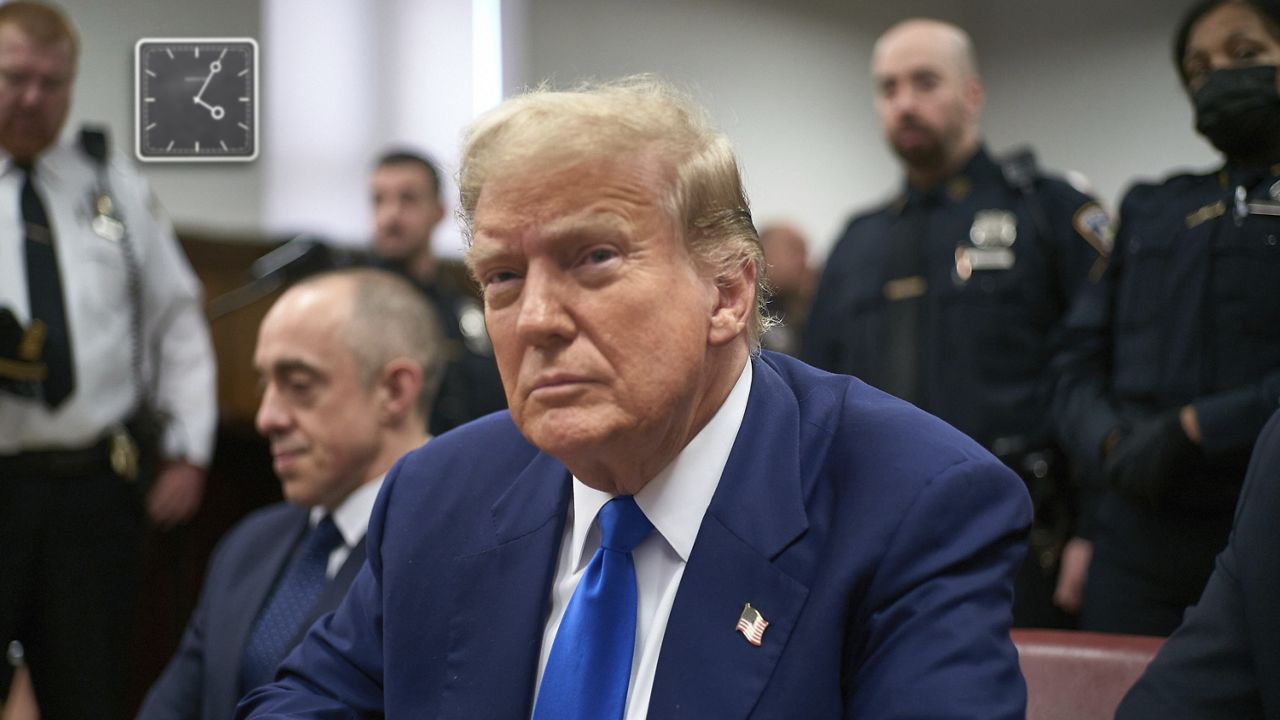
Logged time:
4h05
